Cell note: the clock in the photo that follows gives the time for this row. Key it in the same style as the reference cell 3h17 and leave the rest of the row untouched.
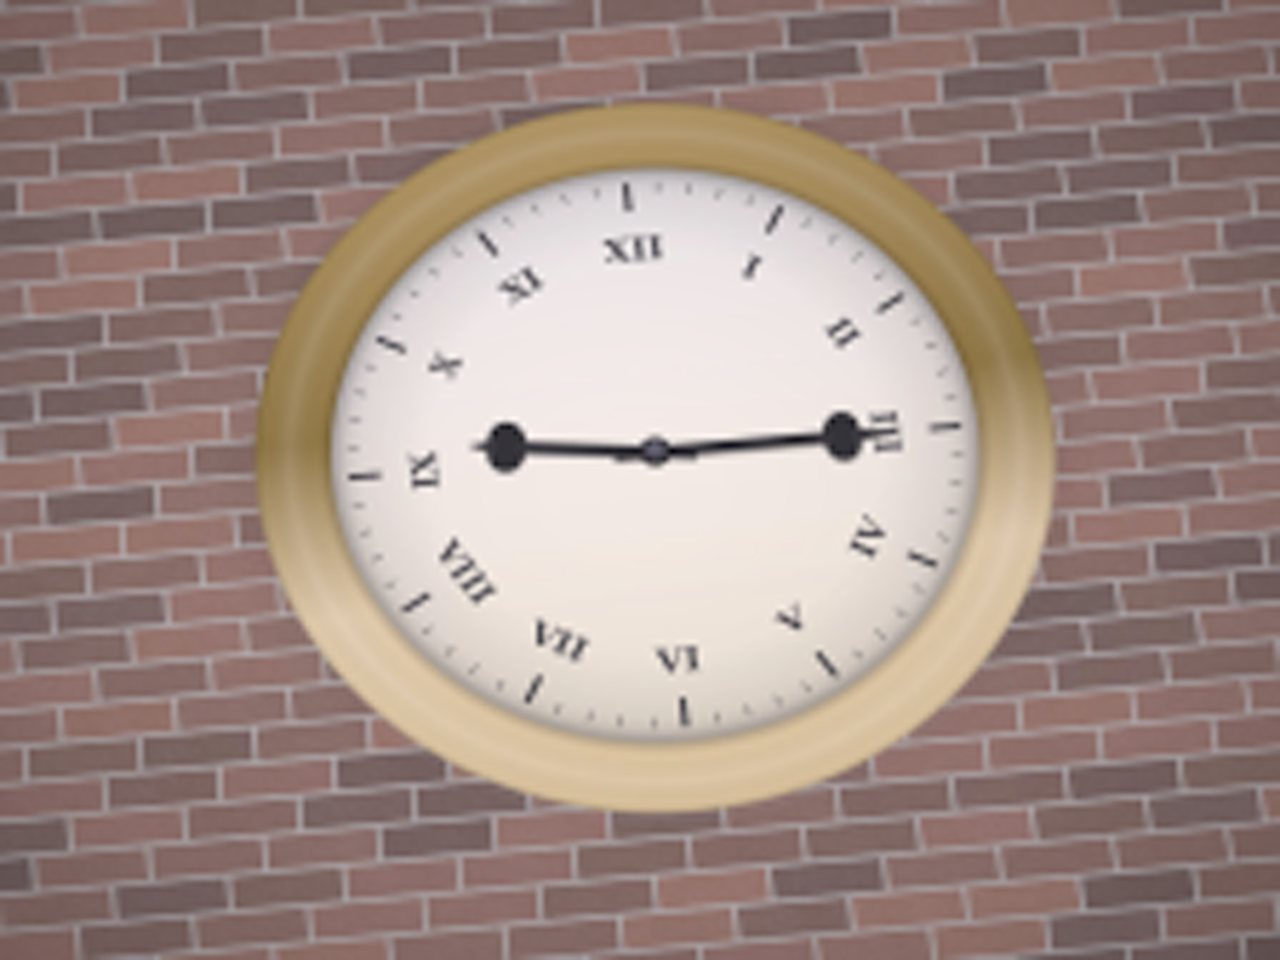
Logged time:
9h15
